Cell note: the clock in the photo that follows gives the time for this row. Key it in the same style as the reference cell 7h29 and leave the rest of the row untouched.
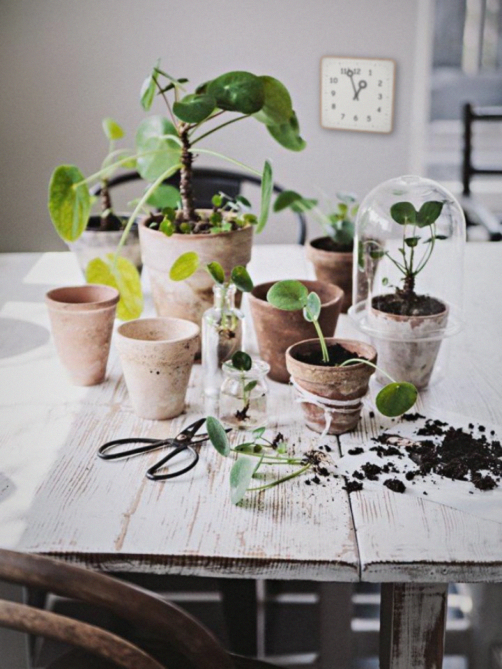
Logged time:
12h57
